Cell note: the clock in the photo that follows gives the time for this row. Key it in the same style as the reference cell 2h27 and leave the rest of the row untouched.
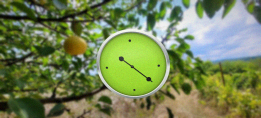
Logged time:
10h22
